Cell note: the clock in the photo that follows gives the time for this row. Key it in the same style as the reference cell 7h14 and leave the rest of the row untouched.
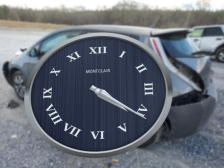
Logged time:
4h21
